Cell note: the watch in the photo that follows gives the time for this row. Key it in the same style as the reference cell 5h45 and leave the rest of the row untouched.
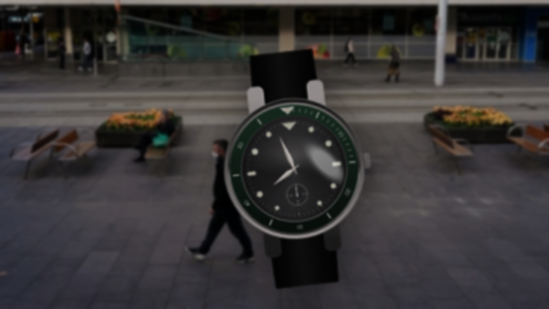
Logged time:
7h57
